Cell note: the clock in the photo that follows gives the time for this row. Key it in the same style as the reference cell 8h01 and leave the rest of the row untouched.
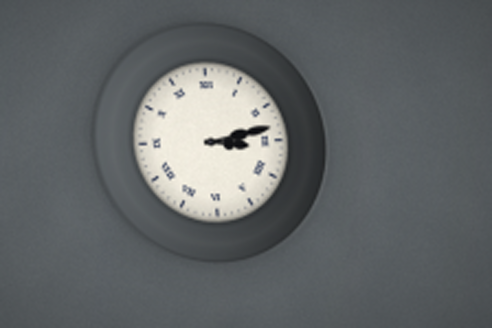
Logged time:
3h13
